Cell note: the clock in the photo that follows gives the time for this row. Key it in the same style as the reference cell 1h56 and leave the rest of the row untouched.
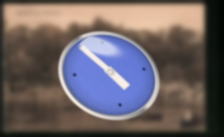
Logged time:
4h54
